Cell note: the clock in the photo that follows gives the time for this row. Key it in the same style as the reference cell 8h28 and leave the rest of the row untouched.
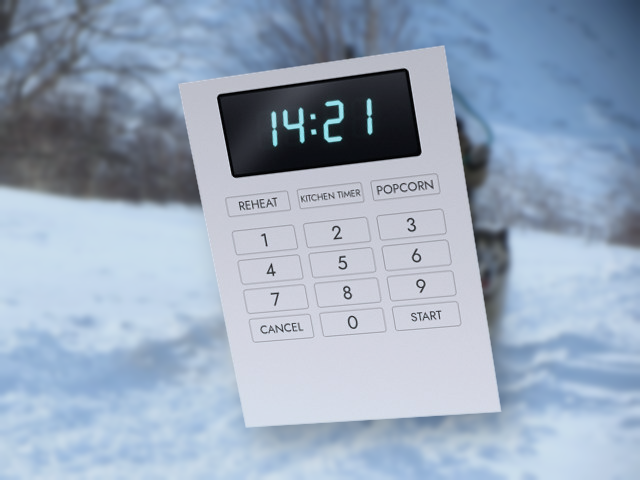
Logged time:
14h21
